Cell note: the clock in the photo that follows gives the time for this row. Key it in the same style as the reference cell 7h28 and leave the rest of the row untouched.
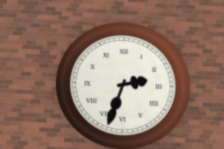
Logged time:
2h33
